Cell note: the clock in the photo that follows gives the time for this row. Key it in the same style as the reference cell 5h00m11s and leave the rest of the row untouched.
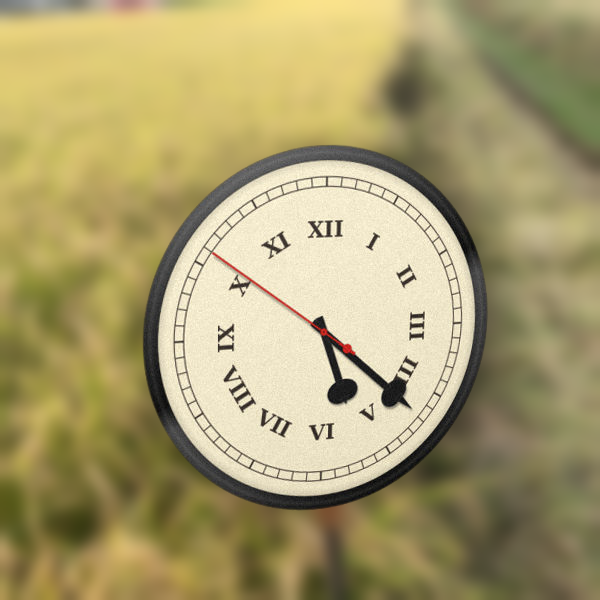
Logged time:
5h21m51s
